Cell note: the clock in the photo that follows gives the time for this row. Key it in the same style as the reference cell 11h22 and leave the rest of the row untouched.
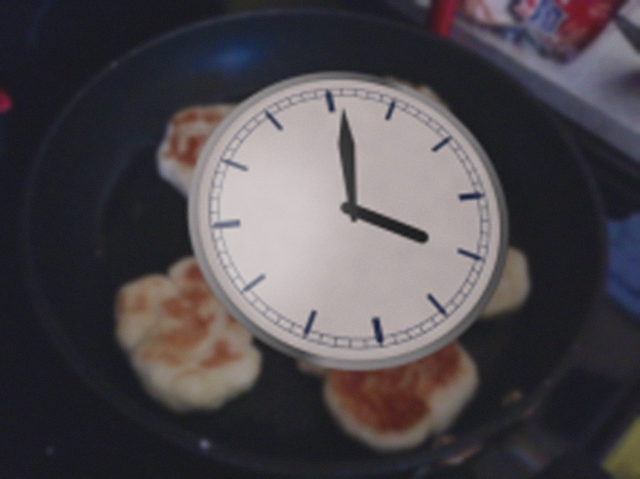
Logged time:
4h01
